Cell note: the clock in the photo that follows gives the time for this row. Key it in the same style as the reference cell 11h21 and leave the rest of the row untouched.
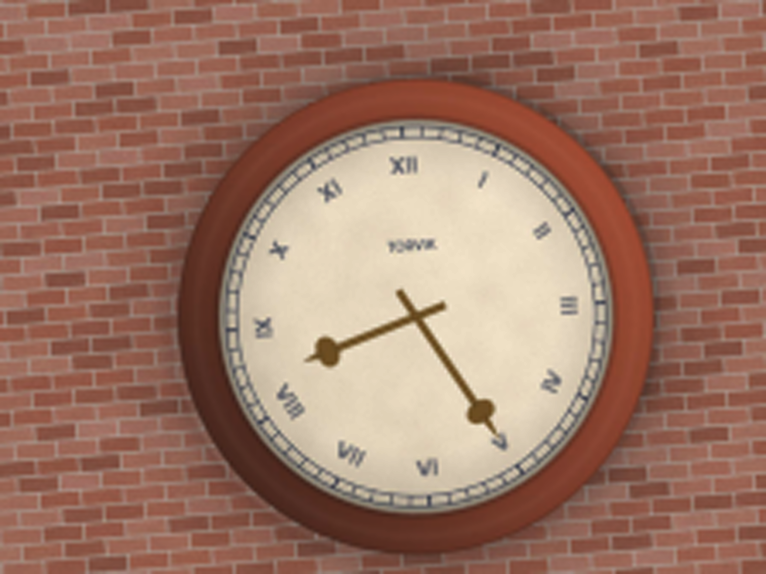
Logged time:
8h25
